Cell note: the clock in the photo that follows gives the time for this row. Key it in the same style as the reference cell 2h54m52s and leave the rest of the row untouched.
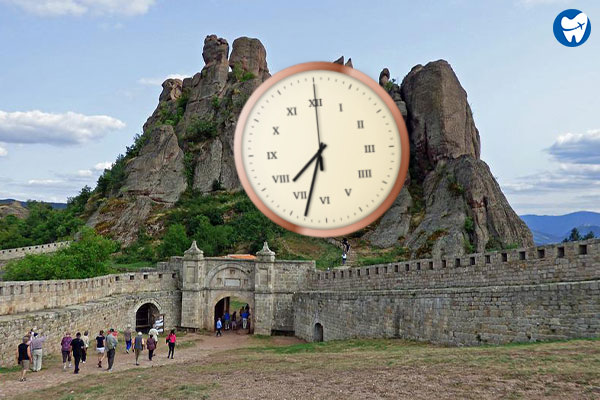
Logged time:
7h33m00s
